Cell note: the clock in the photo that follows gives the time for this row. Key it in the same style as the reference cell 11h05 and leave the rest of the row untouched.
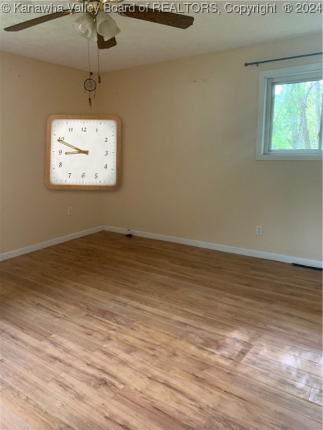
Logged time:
8h49
